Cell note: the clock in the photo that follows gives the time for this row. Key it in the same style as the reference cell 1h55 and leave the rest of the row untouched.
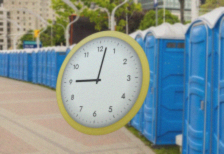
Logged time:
9h02
